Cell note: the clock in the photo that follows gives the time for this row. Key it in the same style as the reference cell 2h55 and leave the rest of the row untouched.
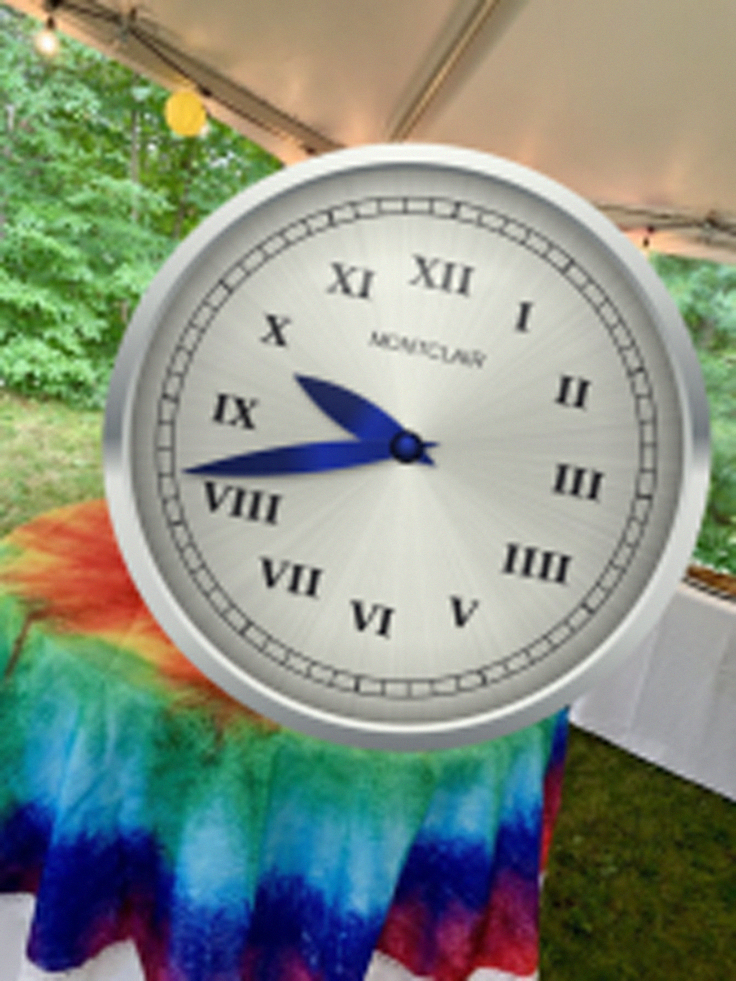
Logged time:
9h42
